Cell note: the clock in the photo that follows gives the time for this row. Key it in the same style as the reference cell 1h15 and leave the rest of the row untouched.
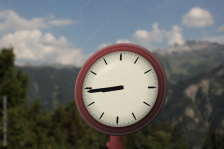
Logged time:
8h44
